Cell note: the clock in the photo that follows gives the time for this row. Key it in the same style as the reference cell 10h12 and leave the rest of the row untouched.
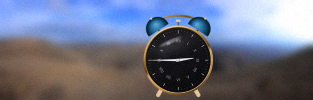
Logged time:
2h45
